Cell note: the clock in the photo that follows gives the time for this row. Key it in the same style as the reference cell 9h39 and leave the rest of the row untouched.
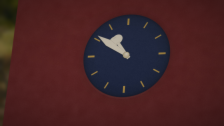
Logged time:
10h51
